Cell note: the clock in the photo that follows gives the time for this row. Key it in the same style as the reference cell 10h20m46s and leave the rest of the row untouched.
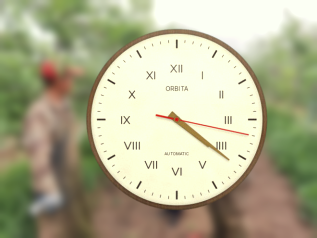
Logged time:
4h21m17s
